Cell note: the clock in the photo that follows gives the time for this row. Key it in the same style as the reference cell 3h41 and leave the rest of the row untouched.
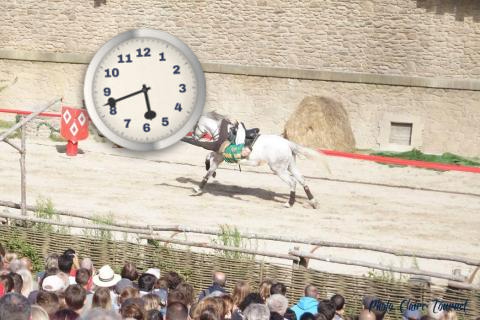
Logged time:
5h42
